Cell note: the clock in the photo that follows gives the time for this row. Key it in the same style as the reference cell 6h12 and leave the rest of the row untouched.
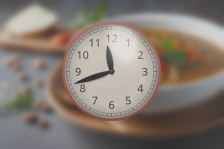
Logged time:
11h42
